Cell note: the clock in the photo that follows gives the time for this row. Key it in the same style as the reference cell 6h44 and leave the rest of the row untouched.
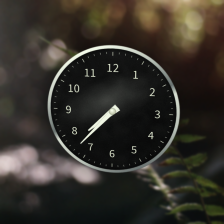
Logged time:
7h37
